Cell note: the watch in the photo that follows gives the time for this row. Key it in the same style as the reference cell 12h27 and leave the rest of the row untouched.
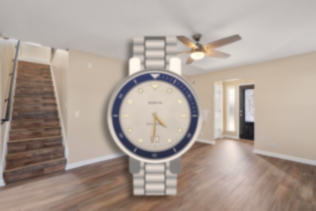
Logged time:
4h31
